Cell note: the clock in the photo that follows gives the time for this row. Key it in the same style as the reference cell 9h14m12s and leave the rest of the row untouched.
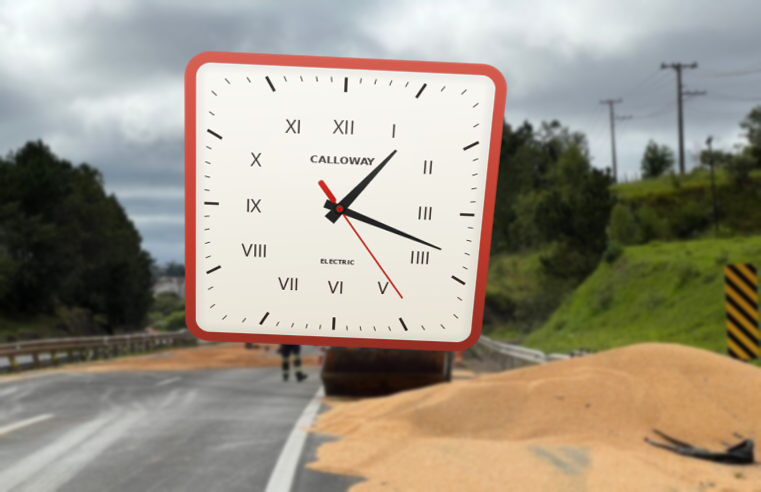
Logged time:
1h18m24s
